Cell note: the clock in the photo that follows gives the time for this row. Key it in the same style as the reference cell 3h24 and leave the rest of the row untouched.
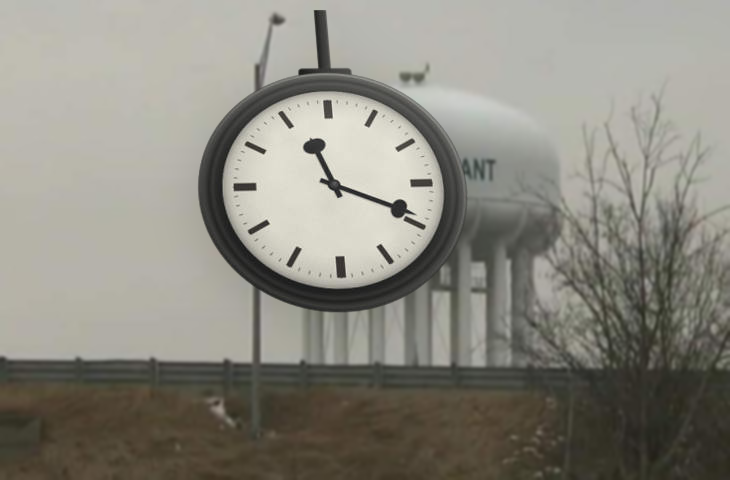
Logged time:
11h19
